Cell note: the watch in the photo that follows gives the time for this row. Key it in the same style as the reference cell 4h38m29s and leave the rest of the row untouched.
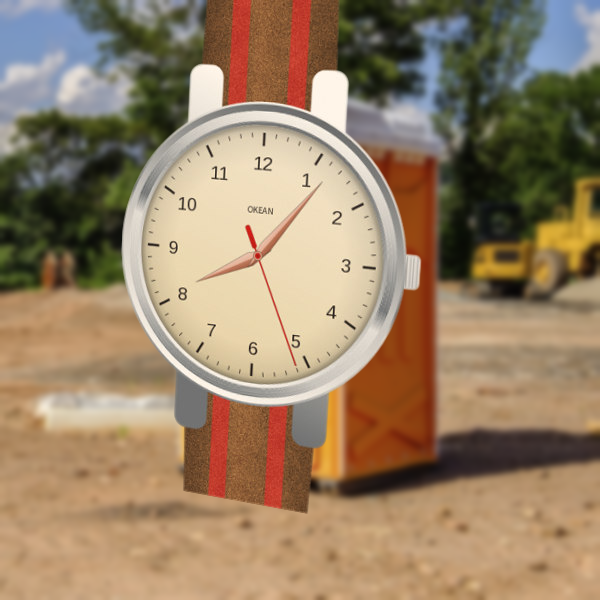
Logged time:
8h06m26s
